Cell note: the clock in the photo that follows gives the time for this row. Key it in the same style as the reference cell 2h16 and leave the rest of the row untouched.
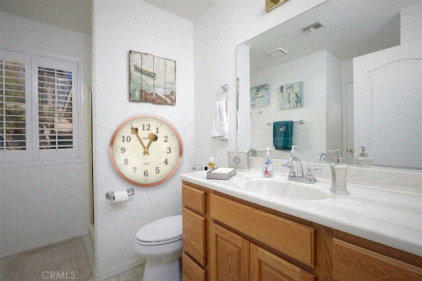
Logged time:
12h55
